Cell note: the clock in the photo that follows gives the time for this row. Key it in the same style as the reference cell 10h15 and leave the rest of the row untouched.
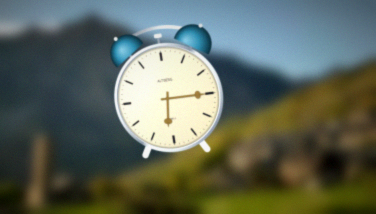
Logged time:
6h15
